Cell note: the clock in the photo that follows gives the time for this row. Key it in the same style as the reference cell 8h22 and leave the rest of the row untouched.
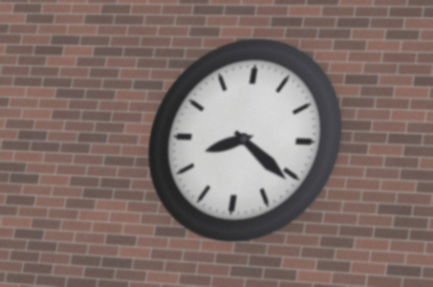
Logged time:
8h21
